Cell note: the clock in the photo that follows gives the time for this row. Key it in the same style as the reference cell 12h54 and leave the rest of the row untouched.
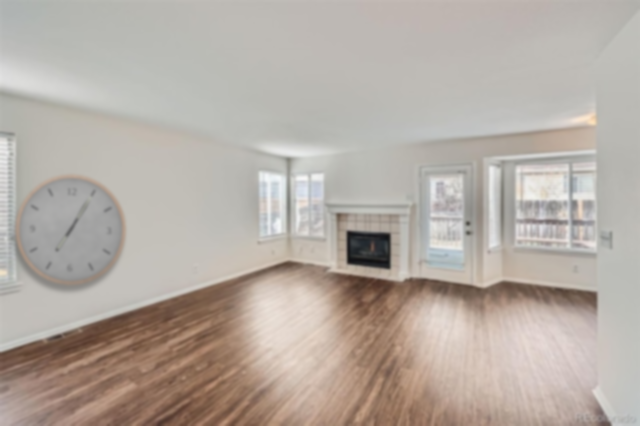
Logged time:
7h05
